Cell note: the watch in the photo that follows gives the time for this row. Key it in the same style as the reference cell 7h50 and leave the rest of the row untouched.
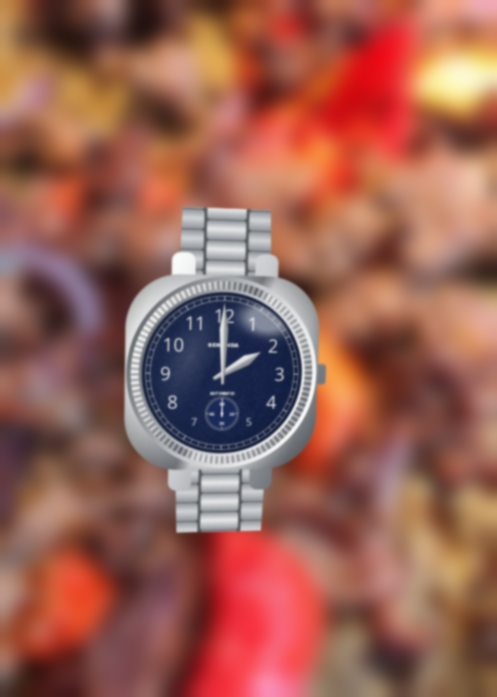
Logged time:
2h00
